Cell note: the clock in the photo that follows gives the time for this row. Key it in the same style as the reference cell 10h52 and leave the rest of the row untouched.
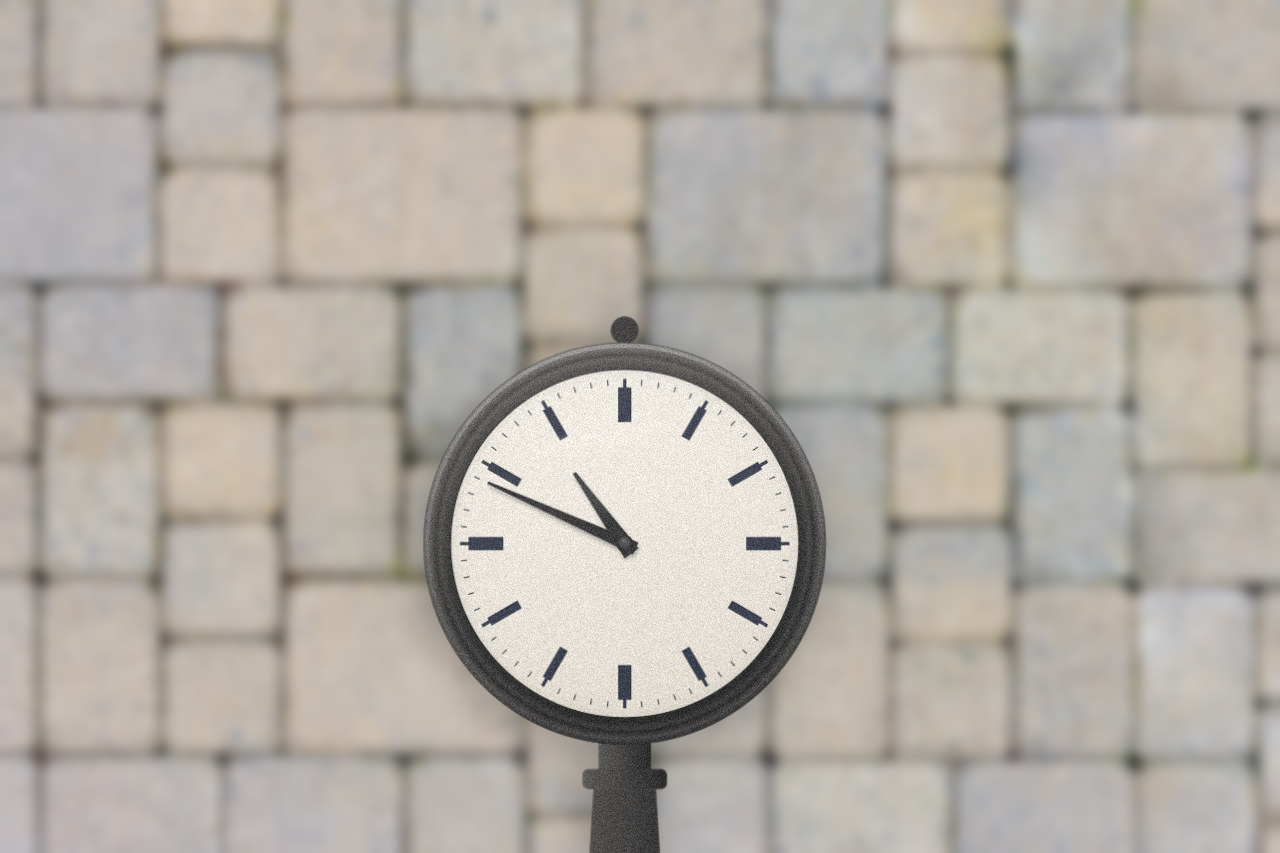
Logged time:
10h49
